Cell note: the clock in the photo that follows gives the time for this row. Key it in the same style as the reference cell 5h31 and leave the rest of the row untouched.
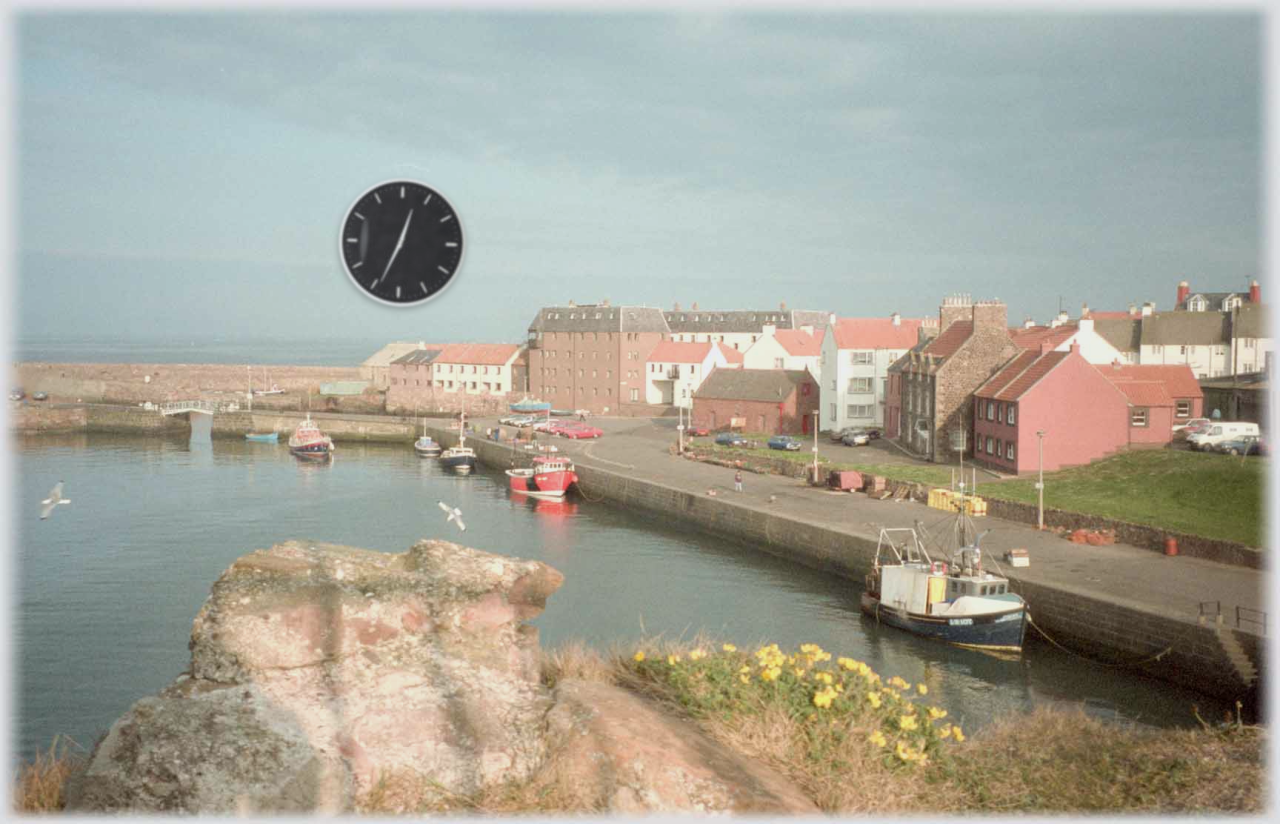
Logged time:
12h34
